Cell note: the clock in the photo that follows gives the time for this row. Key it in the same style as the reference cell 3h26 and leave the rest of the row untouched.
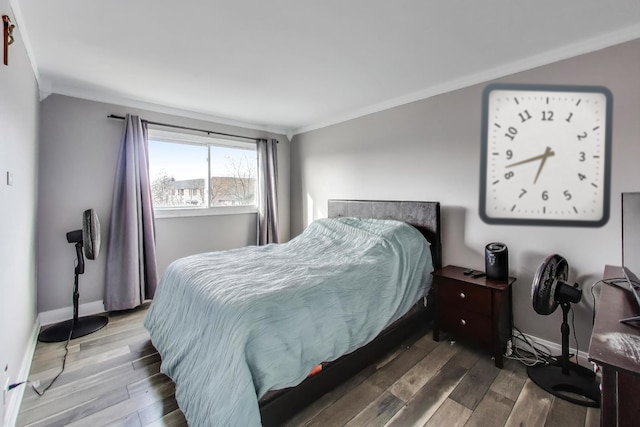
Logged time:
6h42
